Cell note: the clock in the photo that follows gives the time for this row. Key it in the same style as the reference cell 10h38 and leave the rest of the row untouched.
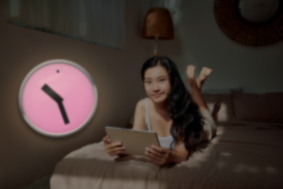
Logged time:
10h27
